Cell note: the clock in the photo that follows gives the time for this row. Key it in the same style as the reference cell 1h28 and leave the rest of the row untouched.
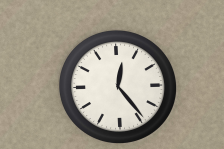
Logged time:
12h24
